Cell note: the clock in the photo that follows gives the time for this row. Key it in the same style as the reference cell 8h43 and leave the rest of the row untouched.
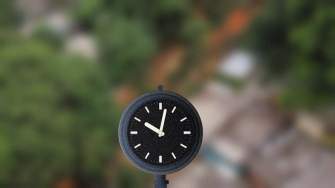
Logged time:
10h02
